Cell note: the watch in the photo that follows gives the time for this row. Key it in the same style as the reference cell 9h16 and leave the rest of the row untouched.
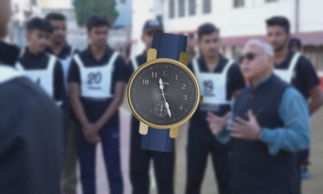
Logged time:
11h26
